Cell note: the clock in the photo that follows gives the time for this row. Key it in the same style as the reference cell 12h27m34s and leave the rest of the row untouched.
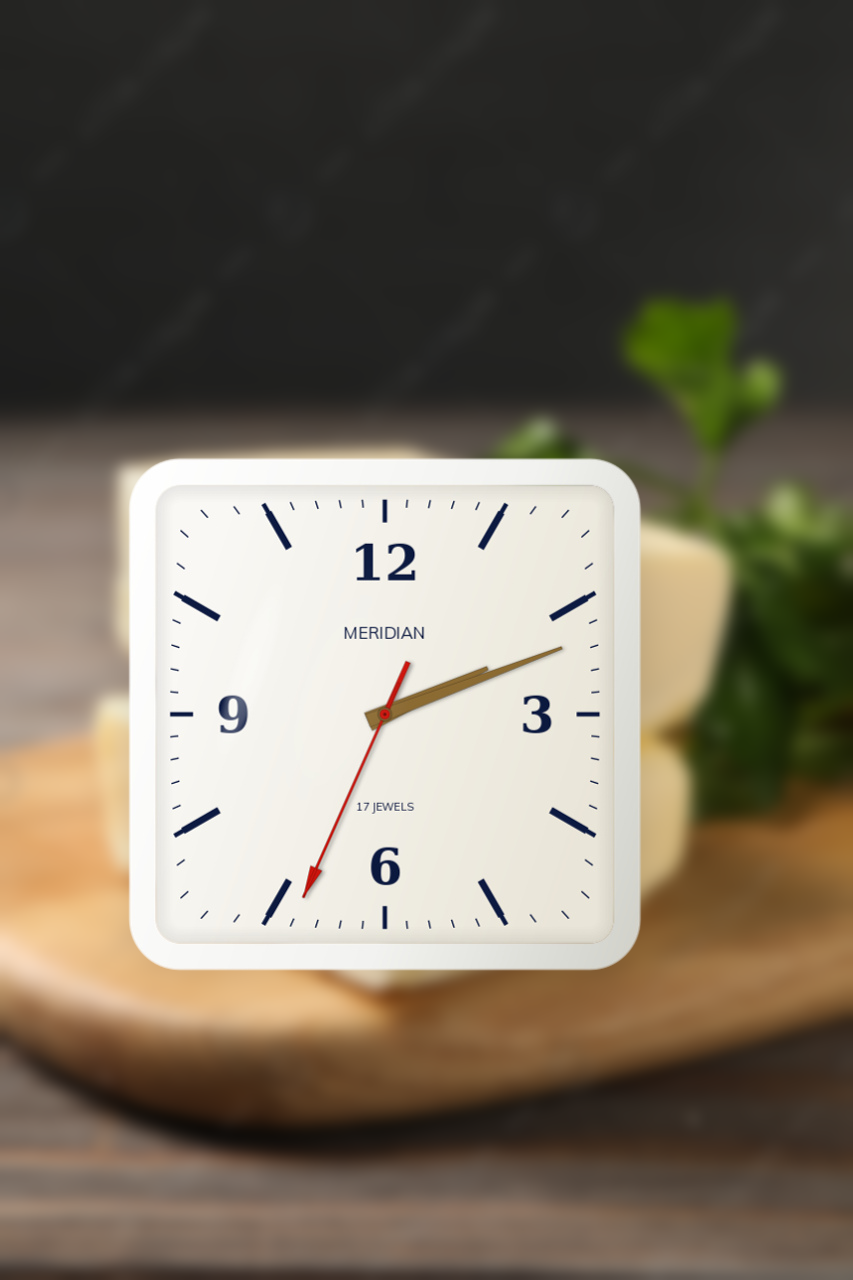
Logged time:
2h11m34s
